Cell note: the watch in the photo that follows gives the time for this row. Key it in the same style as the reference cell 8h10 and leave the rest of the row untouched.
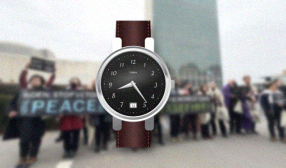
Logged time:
8h24
